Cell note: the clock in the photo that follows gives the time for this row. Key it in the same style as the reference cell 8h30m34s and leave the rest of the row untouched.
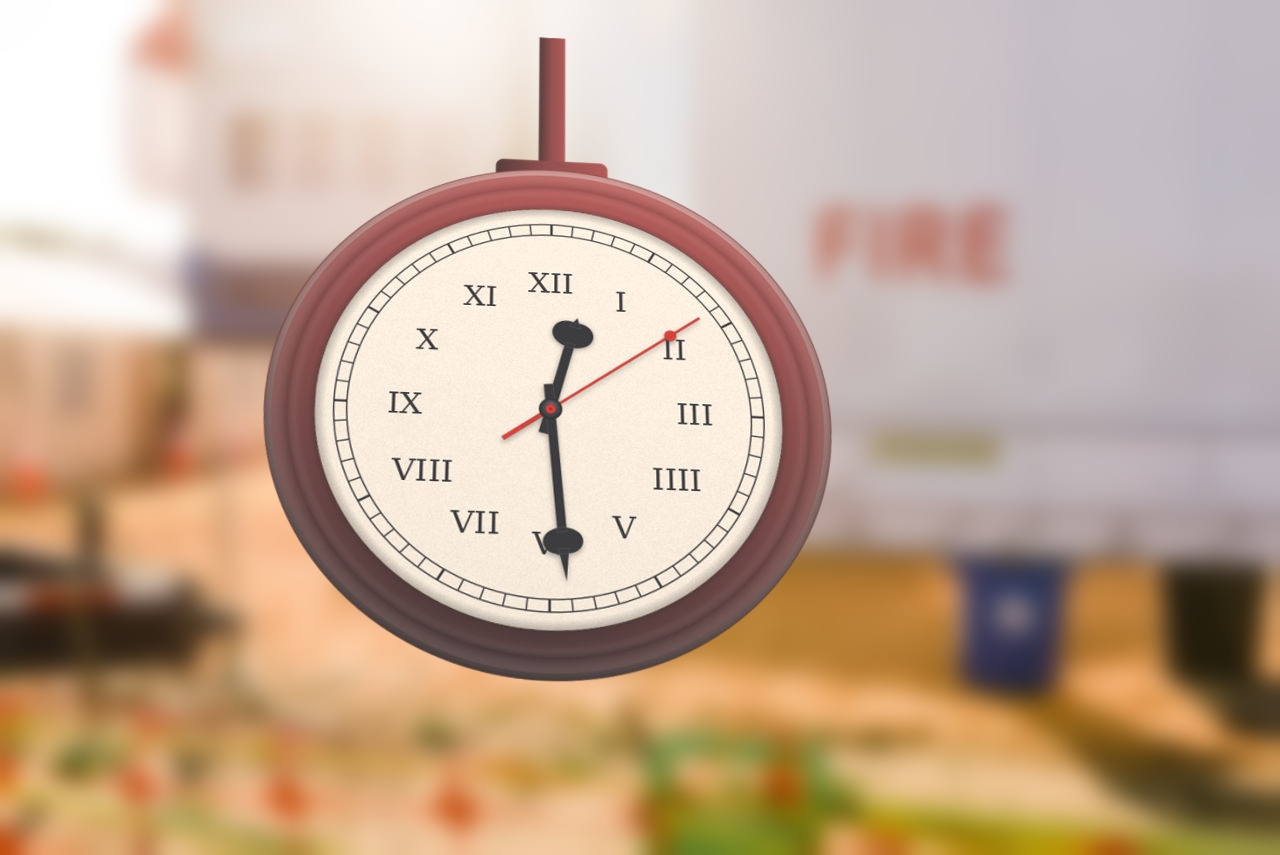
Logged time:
12h29m09s
